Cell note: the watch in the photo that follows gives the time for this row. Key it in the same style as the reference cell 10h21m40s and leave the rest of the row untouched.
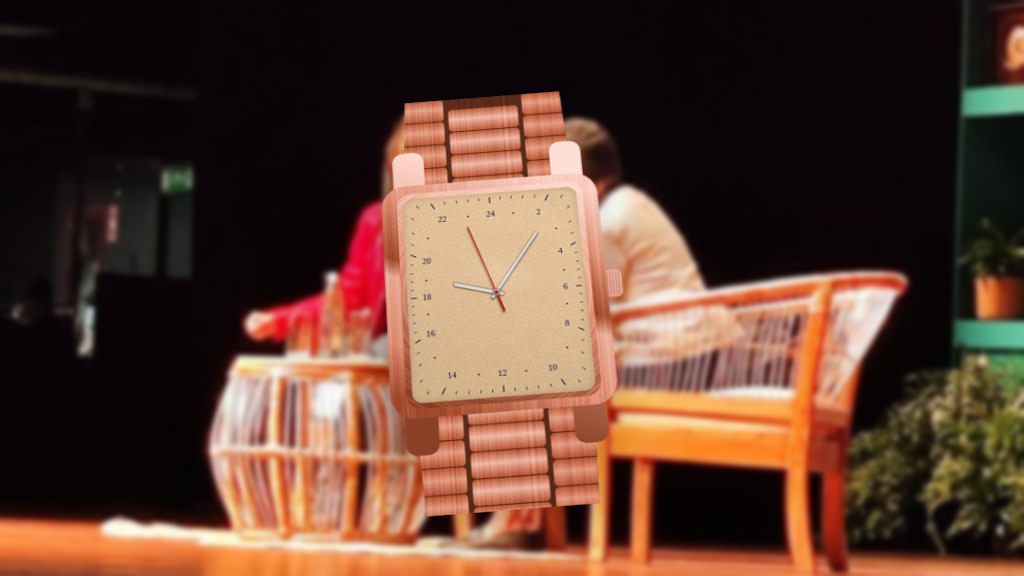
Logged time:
19h05m57s
